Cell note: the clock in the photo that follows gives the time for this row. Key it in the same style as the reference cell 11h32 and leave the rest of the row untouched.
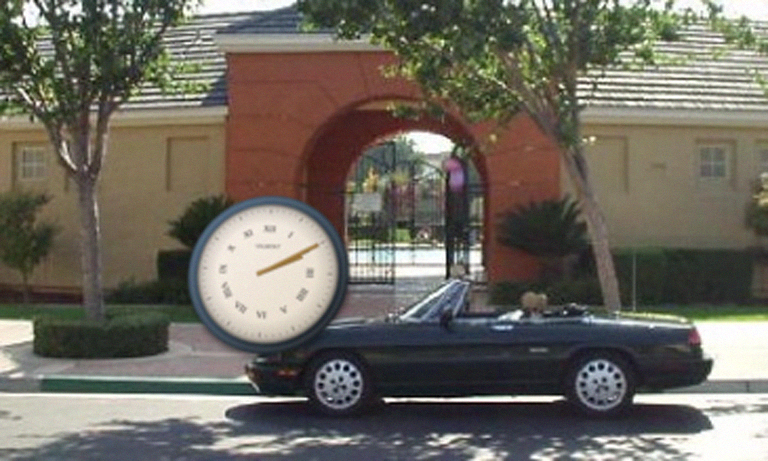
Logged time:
2h10
